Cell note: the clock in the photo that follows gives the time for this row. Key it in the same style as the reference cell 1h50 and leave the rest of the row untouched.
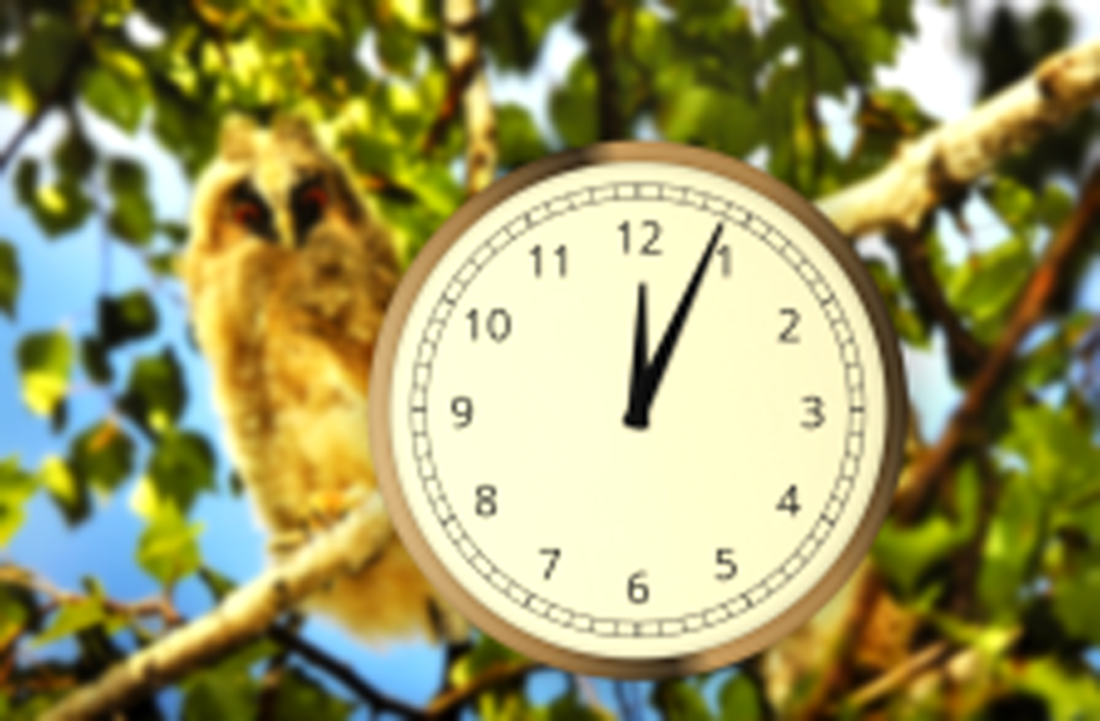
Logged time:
12h04
